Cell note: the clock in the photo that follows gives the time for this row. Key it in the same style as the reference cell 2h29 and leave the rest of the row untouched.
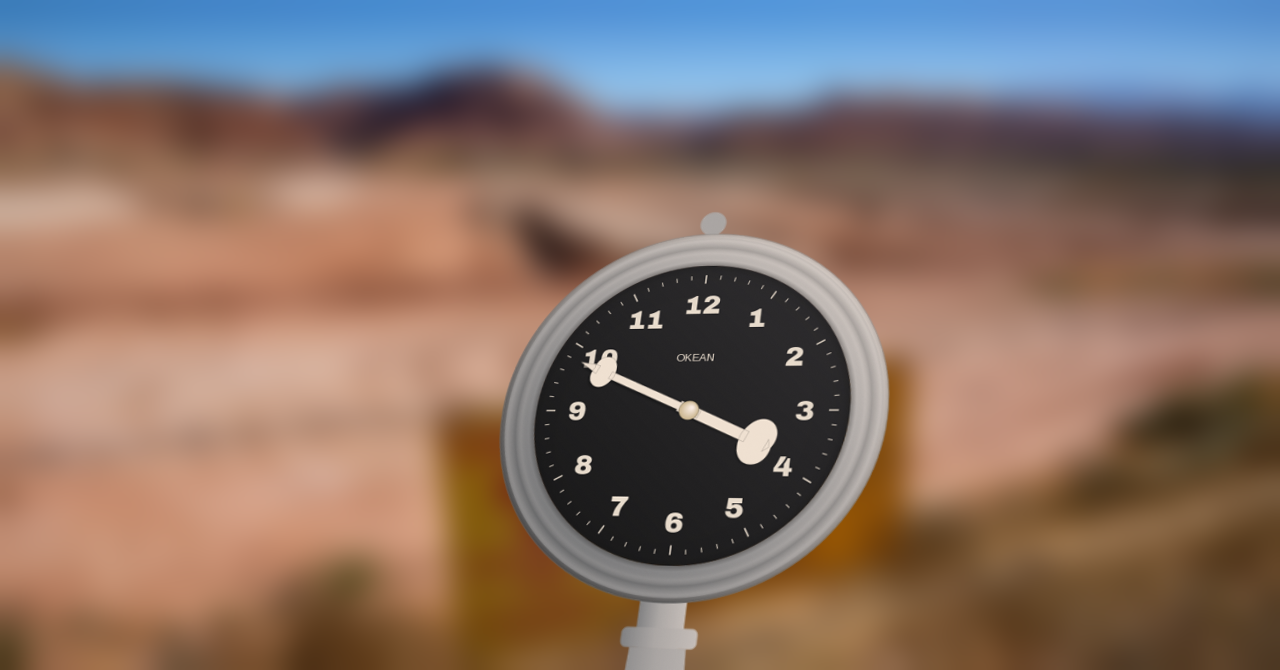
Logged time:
3h49
